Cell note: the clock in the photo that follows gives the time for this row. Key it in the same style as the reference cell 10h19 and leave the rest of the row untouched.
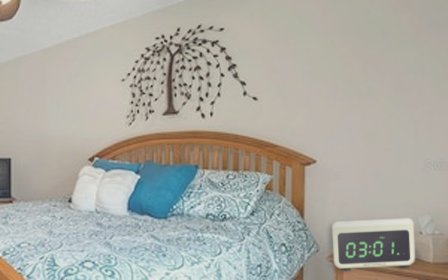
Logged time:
3h01
